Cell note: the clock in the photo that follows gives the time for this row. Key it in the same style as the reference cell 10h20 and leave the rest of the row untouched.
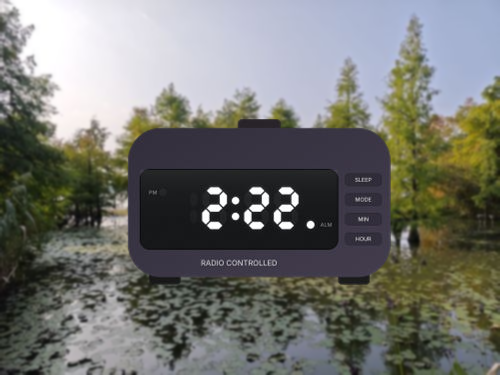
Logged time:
2h22
